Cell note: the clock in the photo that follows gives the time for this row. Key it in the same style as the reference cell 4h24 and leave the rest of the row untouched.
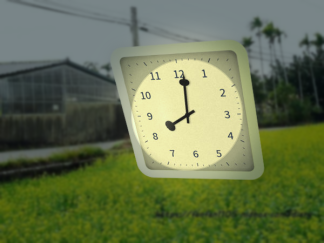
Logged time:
8h01
